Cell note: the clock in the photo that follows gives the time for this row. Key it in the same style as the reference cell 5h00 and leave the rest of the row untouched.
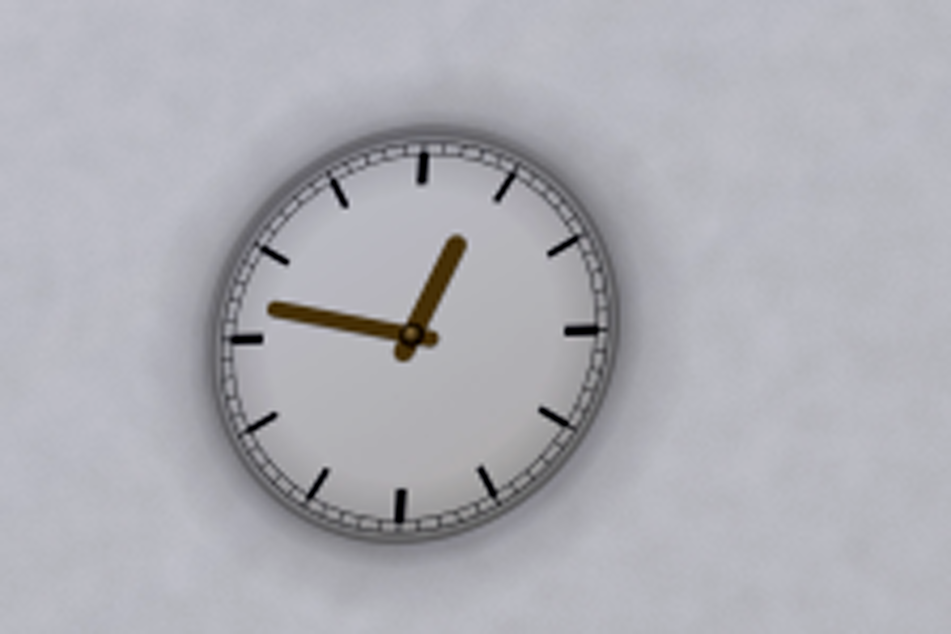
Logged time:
12h47
